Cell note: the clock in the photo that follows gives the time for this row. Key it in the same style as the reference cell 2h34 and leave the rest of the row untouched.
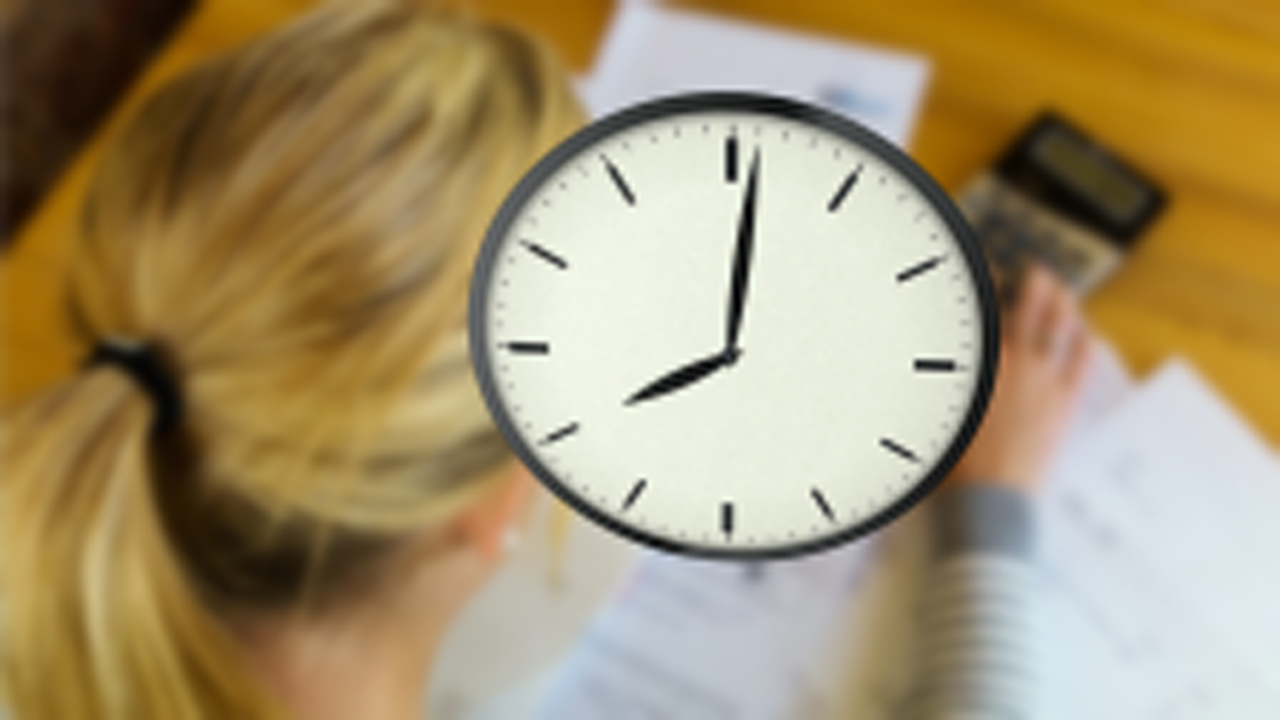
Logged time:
8h01
